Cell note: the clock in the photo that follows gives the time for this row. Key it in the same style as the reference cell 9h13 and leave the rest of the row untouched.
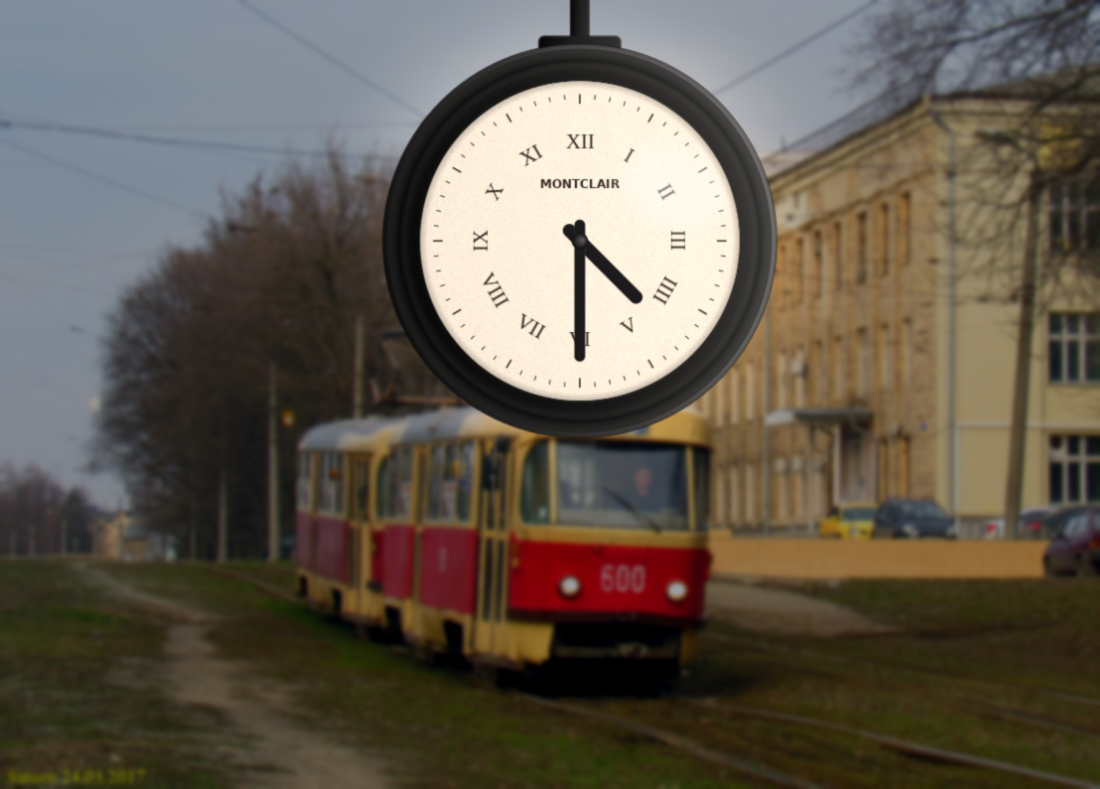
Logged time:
4h30
